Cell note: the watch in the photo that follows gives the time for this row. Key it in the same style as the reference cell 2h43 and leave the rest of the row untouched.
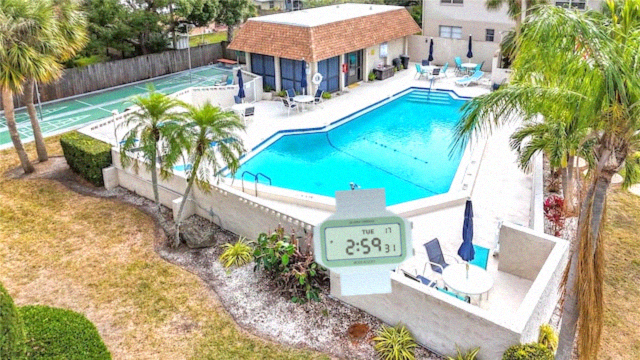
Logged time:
2h59
